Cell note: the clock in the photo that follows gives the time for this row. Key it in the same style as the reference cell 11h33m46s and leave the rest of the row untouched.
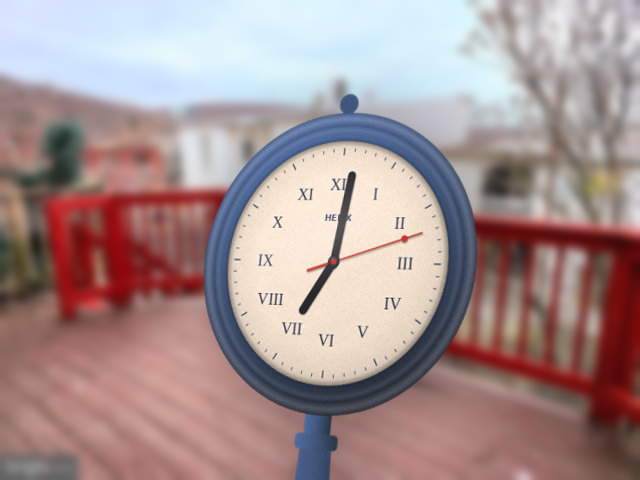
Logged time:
7h01m12s
